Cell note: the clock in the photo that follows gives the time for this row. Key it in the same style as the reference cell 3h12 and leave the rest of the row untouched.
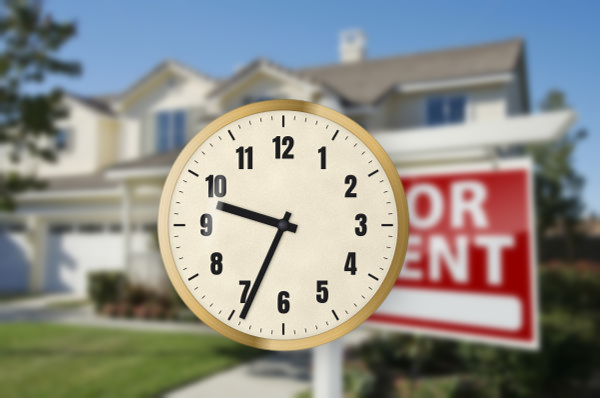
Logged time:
9h34
